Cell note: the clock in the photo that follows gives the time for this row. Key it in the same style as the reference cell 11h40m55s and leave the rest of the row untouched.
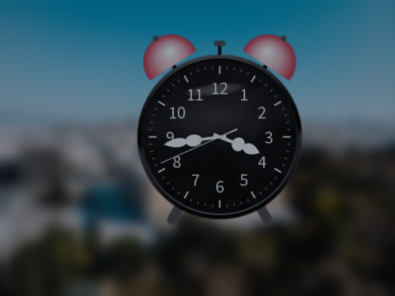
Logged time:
3h43m41s
